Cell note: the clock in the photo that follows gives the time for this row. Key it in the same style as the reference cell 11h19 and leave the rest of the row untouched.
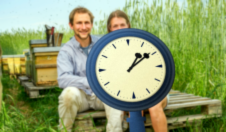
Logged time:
1h09
